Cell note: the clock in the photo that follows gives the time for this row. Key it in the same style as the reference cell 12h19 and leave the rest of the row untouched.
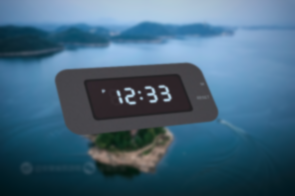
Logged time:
12h33
